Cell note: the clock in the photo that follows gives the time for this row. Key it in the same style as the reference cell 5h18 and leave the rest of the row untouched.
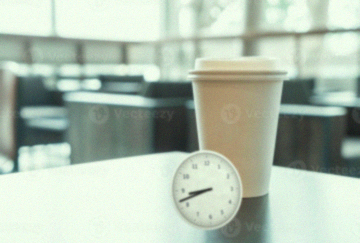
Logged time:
8h42
